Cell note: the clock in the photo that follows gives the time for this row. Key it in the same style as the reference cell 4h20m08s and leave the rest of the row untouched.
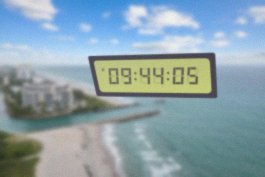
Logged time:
9h44m05s
